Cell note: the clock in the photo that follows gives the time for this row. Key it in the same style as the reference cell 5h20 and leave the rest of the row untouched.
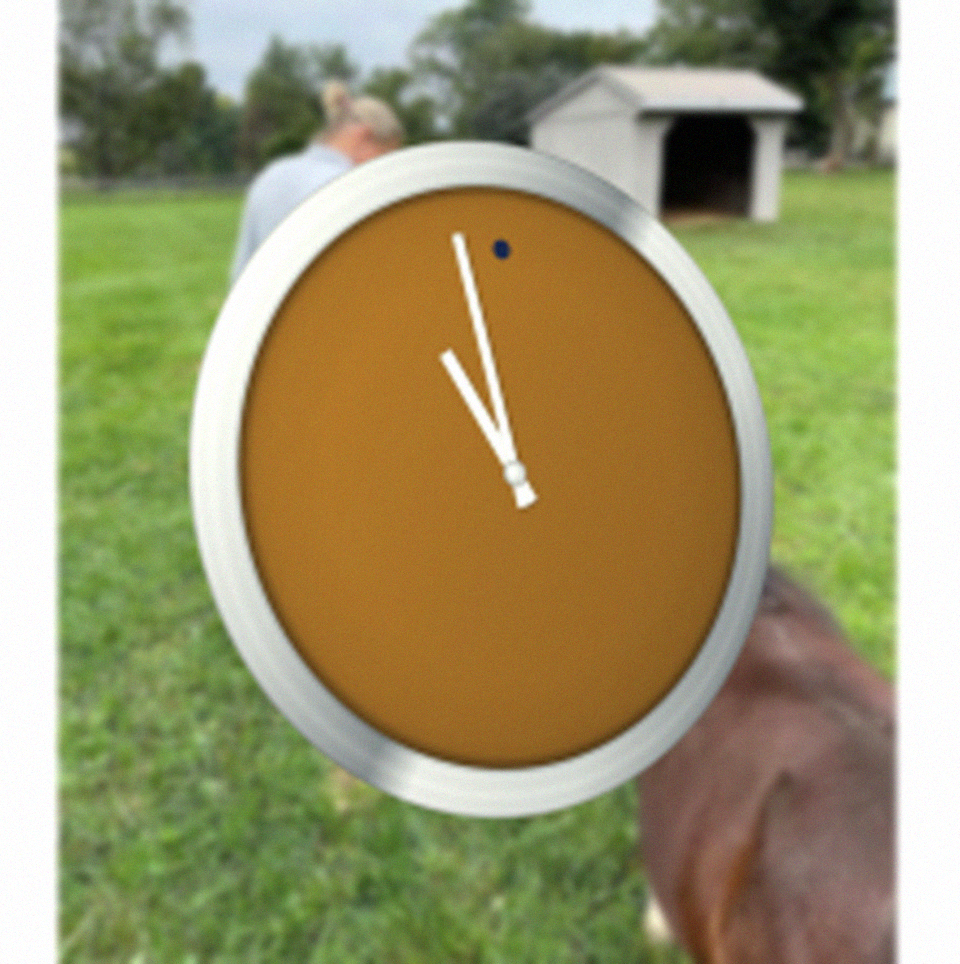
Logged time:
10h58
